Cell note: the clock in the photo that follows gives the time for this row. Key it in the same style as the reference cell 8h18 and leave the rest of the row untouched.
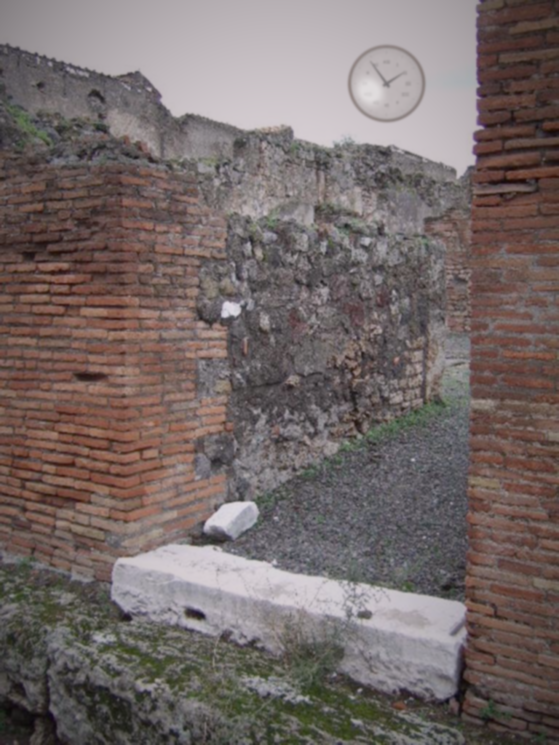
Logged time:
1h54
